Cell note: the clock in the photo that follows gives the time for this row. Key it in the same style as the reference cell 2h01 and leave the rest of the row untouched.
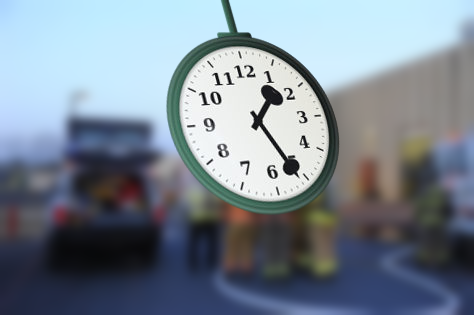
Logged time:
1h26
